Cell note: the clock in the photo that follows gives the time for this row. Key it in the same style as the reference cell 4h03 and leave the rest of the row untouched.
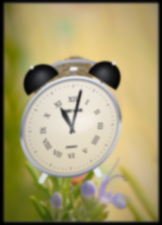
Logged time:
11h02
